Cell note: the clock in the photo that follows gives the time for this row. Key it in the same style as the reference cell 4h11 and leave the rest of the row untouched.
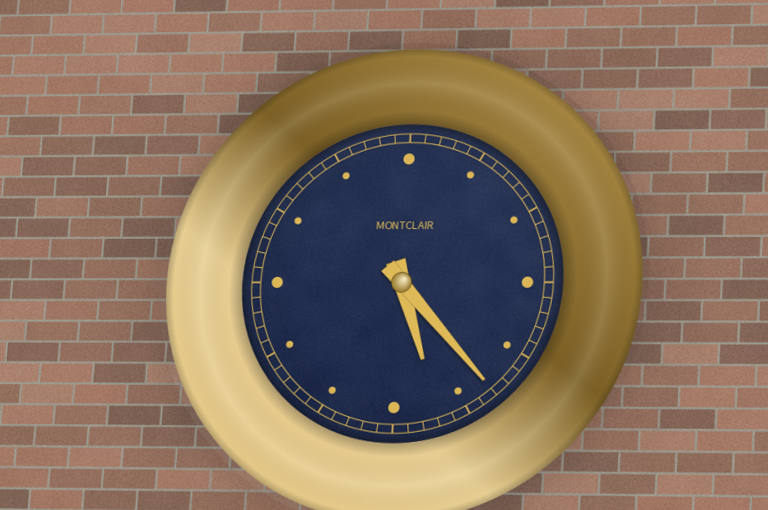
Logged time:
5h23
